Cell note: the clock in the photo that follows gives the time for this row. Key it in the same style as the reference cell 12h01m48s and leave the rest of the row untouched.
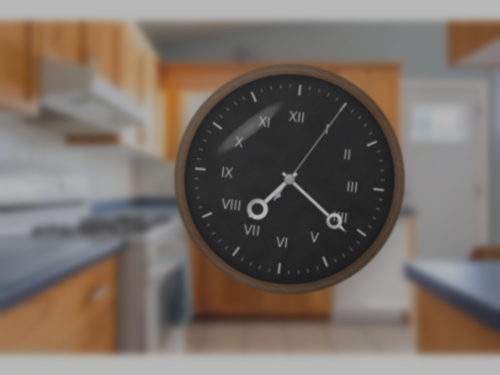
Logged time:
7h21m05s
